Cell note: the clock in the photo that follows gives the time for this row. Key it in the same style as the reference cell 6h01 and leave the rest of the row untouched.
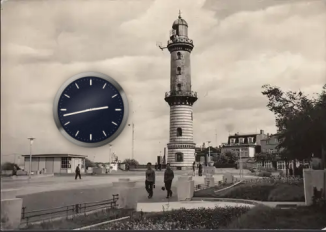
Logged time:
2h43
